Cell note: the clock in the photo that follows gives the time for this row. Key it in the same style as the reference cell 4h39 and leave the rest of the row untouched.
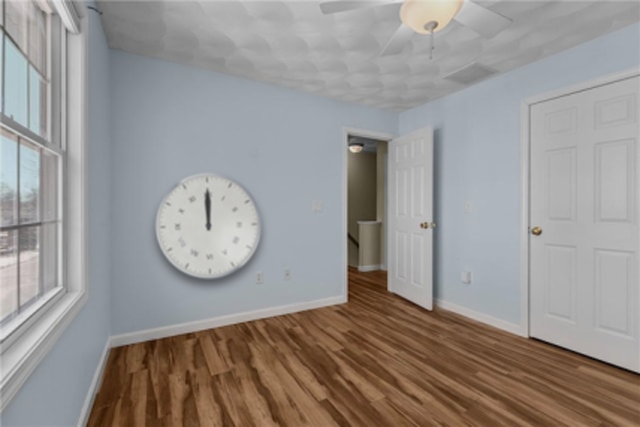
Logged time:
12h00
